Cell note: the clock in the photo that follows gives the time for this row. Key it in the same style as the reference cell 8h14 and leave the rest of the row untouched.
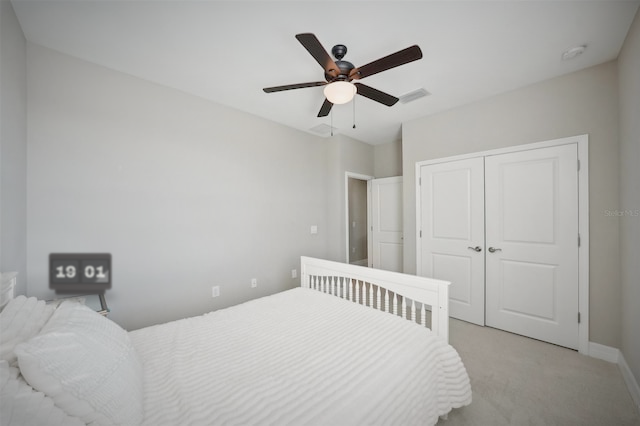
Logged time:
19h01
